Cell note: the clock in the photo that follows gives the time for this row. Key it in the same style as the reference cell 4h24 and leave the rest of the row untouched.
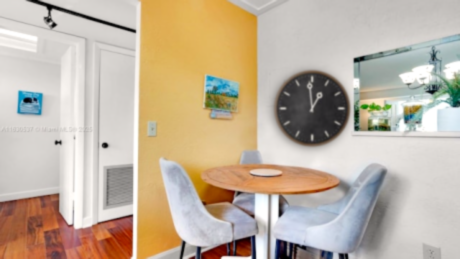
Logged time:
12h59
